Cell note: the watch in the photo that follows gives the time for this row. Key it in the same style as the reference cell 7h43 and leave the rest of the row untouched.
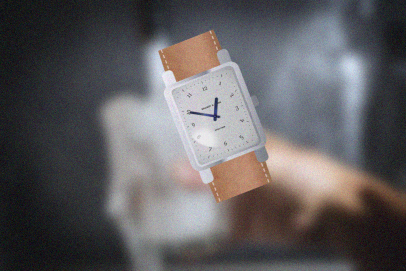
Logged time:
12h50
